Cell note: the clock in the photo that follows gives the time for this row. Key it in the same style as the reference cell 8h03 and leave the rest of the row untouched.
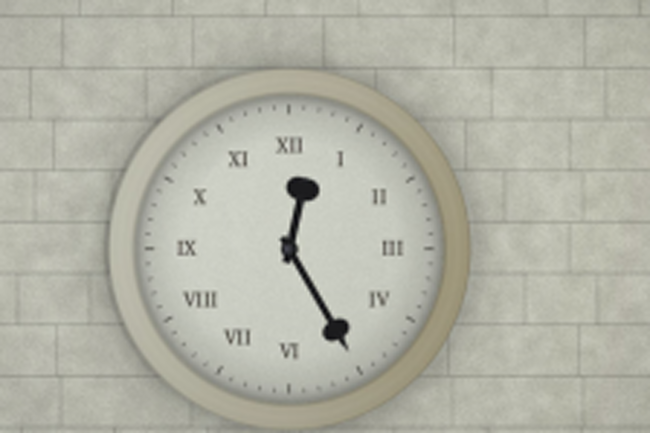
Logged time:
12h25
